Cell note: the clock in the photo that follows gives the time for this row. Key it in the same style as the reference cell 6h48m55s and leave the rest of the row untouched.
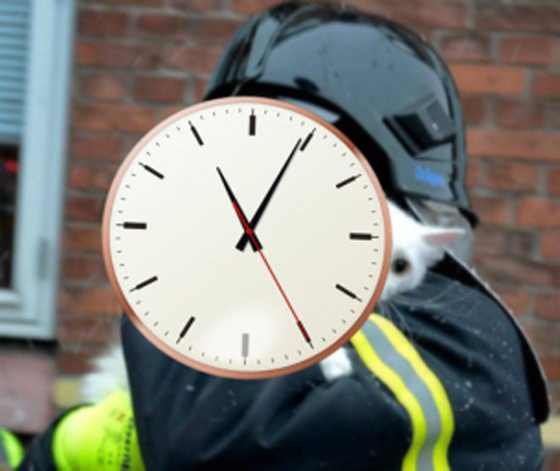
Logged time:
11h04m25s
